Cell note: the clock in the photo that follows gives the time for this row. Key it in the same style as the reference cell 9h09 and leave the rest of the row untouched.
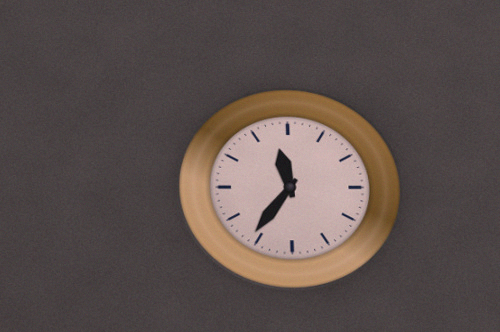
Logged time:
11h36
